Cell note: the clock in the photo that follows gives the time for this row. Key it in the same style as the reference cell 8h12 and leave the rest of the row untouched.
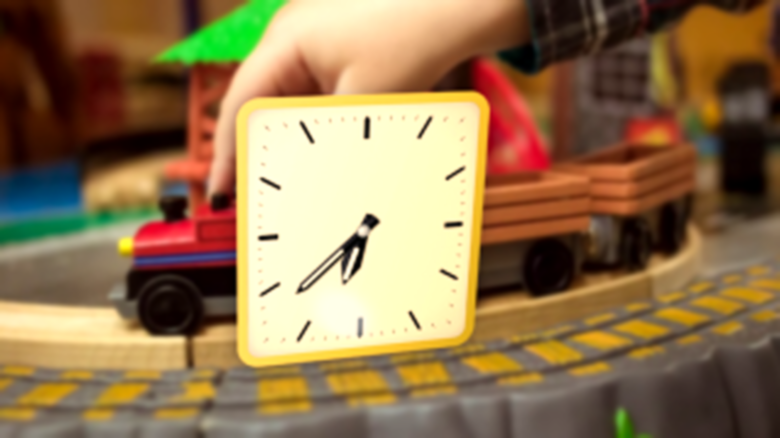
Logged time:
6h38
